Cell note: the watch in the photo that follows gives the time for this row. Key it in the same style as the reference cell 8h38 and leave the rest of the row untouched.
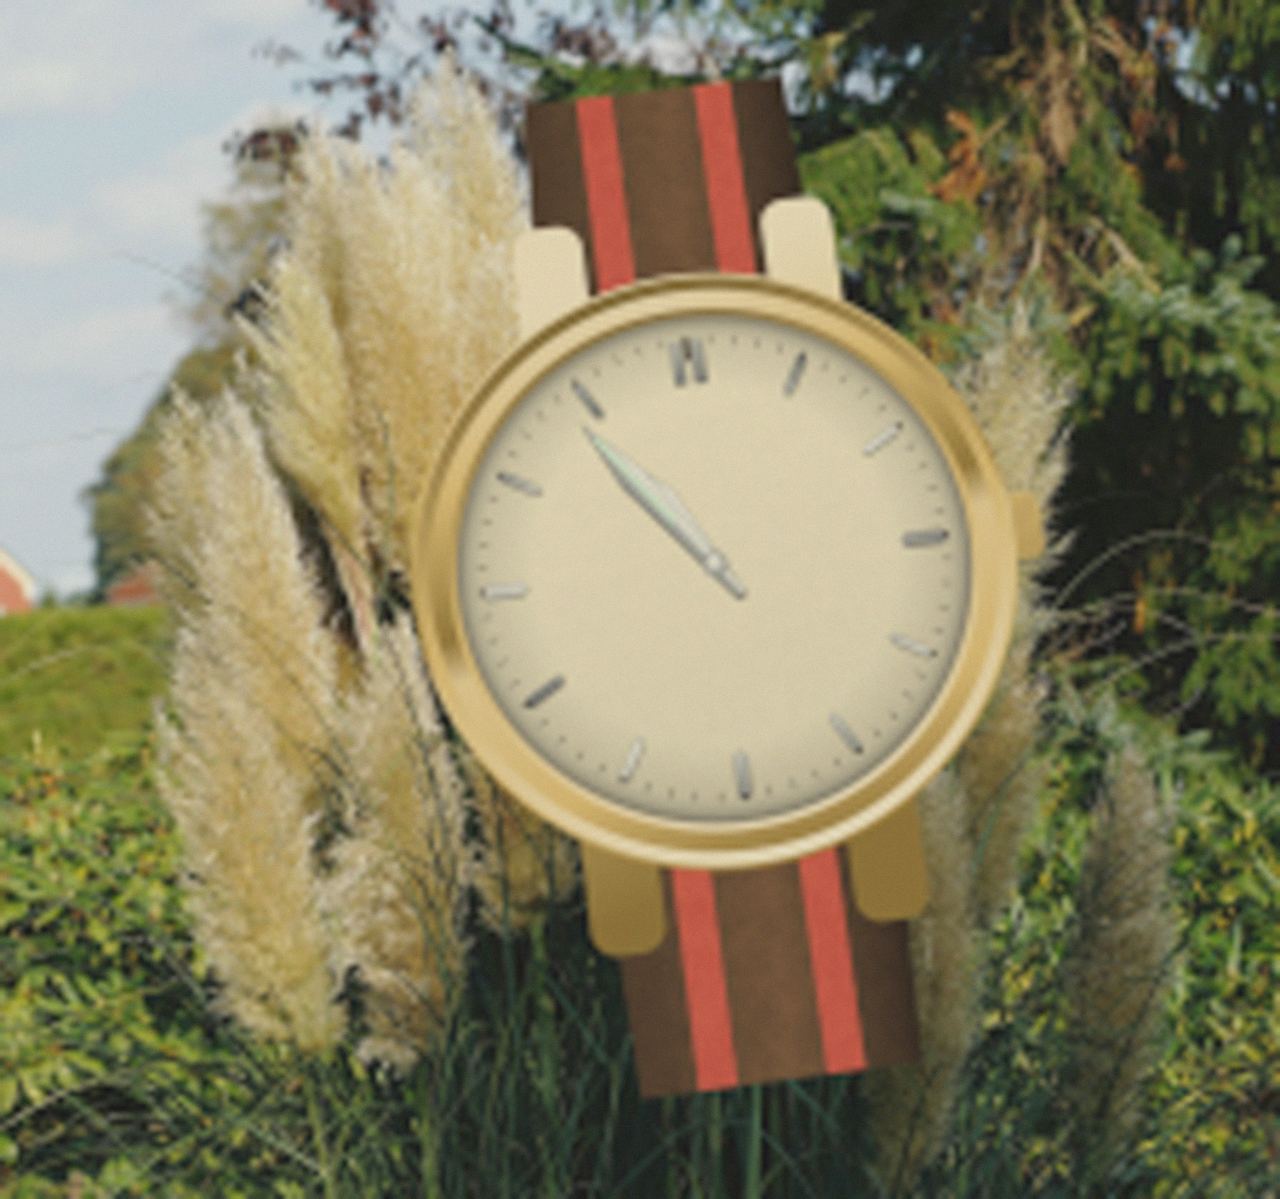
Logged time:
10h54
